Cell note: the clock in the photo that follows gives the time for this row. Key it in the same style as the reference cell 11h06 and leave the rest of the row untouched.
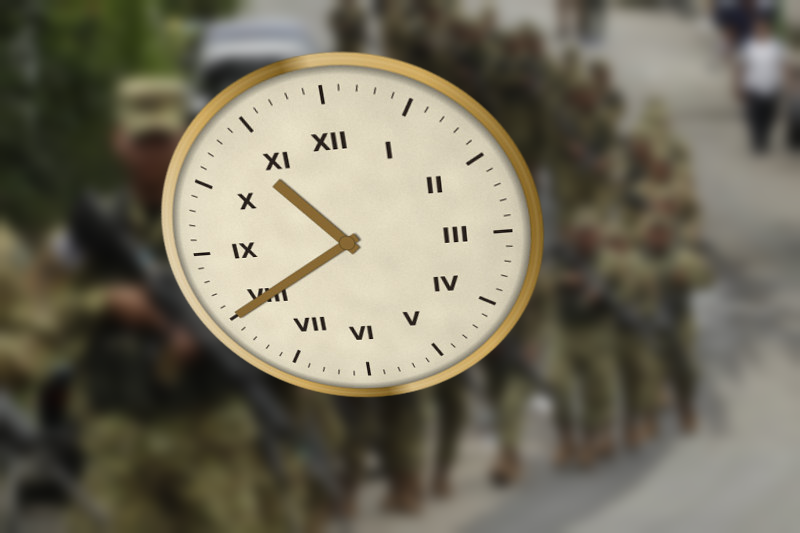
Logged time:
10h40
